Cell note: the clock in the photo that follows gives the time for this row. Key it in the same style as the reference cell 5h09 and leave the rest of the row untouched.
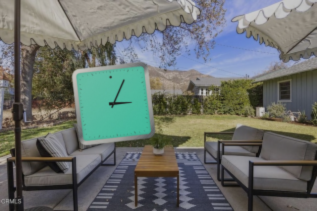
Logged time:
3h05
